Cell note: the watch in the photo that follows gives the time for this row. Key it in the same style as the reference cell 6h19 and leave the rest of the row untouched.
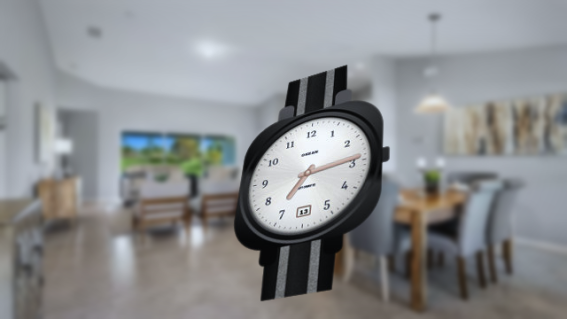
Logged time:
7h14
